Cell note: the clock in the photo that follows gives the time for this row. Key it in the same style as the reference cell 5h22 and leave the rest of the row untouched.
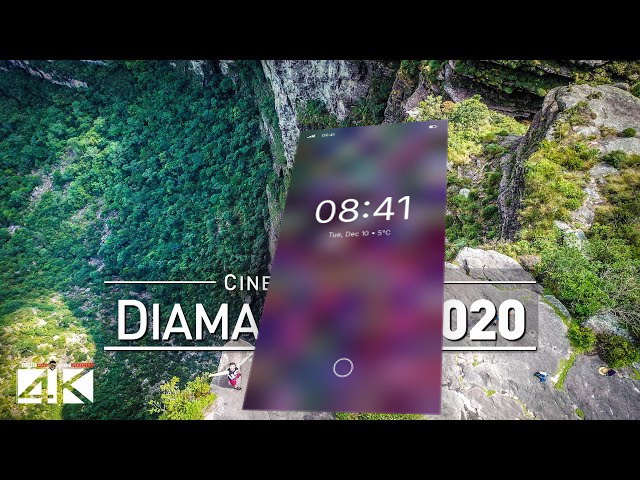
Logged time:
8h41
